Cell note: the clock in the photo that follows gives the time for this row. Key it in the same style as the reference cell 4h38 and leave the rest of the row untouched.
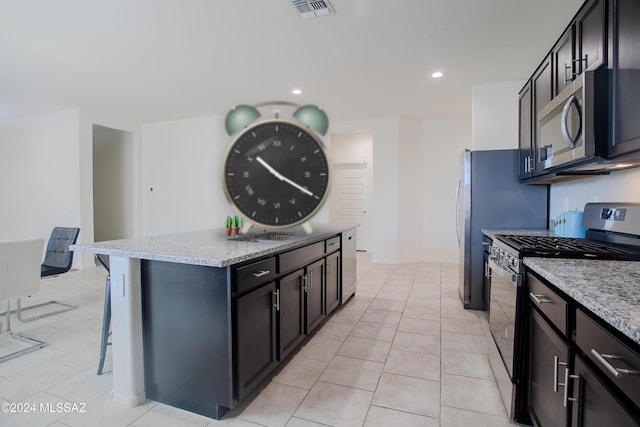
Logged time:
10h20
